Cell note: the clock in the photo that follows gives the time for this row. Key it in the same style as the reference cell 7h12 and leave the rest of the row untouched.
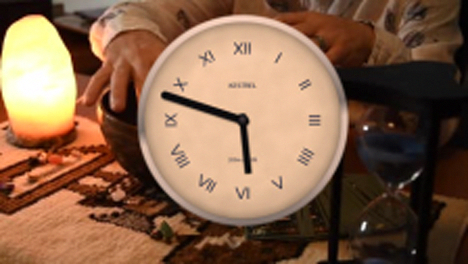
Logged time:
5h48
